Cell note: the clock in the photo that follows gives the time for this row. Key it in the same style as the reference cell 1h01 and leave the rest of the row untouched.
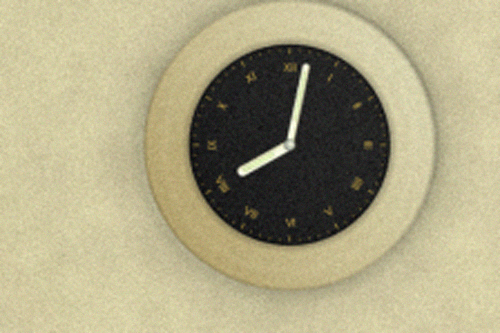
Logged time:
8h02
